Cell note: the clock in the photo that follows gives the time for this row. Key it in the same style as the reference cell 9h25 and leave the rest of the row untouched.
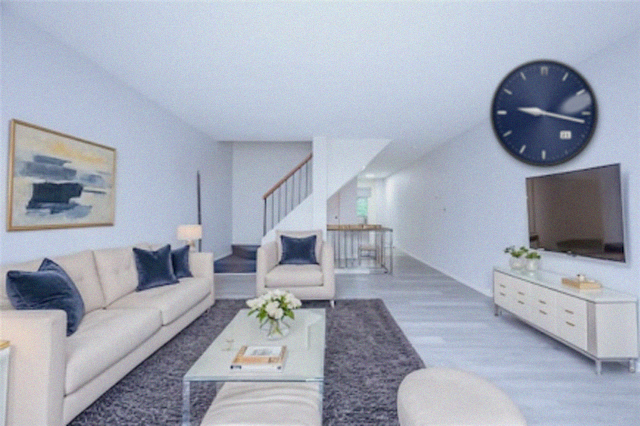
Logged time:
9h17
